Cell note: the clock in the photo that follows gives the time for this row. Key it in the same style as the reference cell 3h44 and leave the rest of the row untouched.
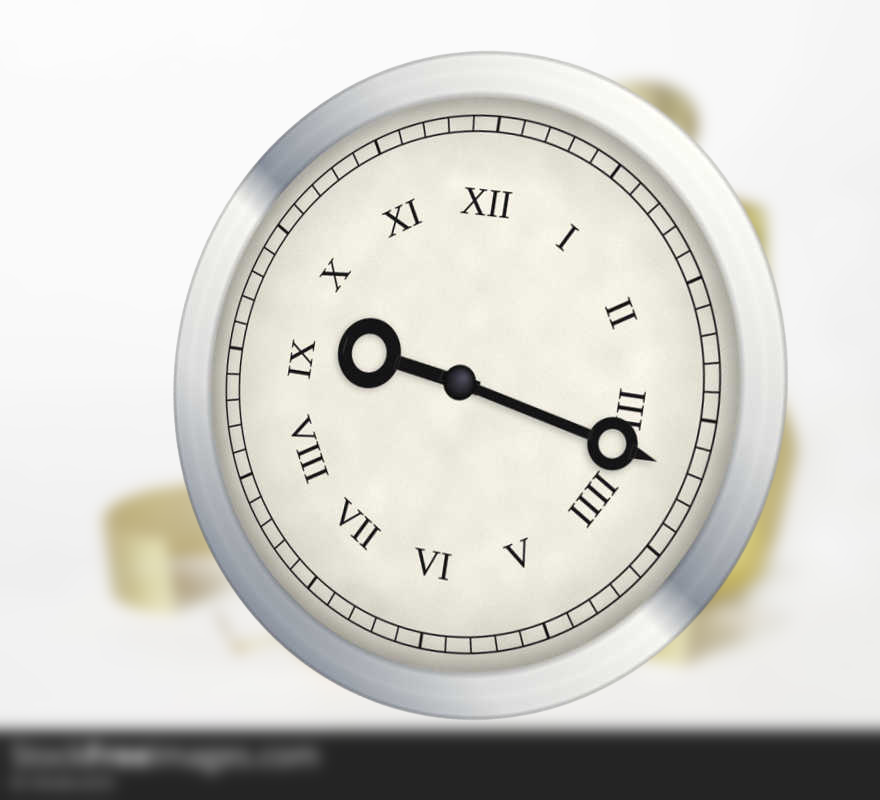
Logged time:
9h17
